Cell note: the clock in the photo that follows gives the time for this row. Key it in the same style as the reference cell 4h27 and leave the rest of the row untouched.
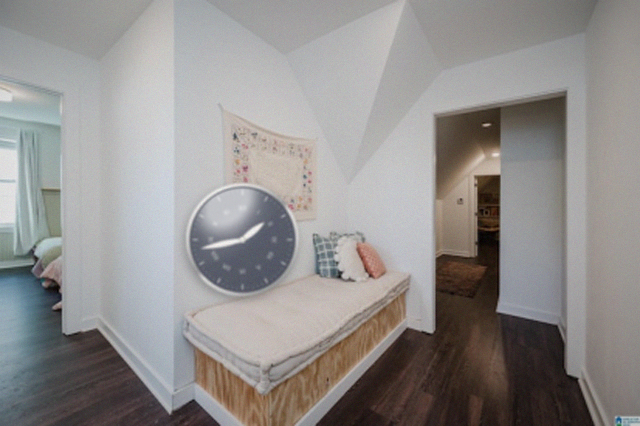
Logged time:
1h43
